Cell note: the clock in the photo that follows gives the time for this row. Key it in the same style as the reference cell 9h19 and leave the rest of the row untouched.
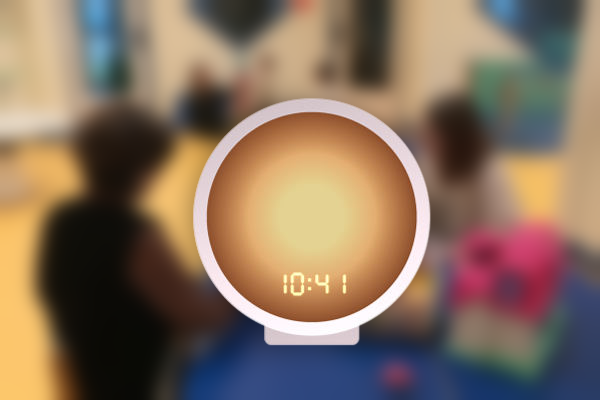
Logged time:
10h41
